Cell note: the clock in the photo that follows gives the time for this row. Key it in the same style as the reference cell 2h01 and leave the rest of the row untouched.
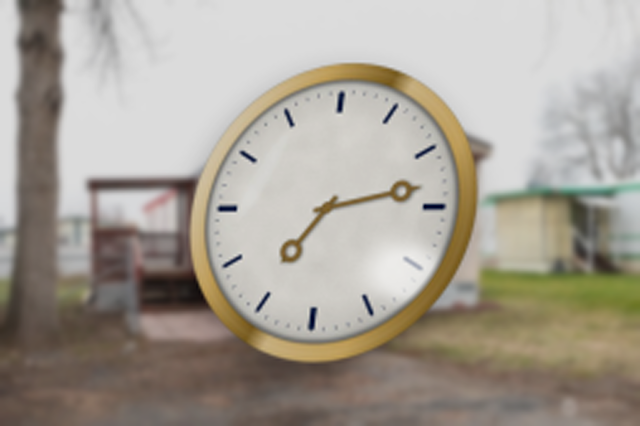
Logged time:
7h13
